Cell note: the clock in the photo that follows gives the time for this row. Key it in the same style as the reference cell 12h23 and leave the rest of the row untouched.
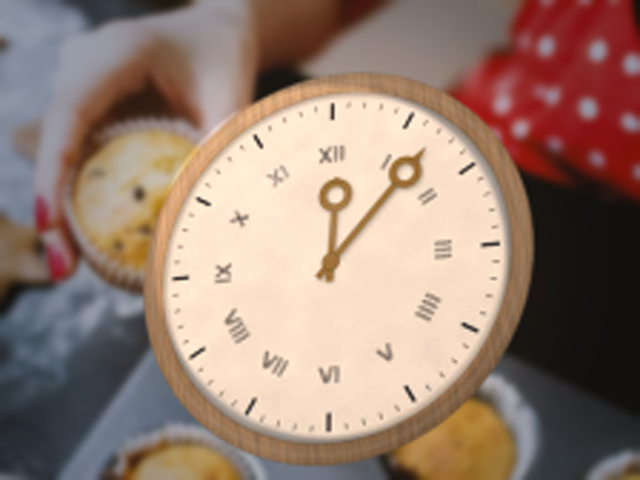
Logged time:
12h07
